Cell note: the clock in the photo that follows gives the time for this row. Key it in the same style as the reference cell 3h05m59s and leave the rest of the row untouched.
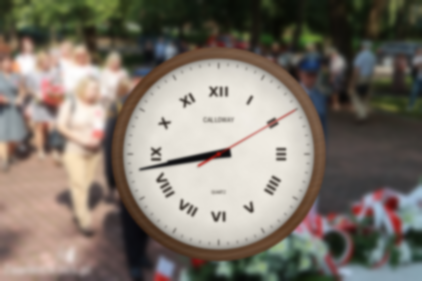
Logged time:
8h43m10s
